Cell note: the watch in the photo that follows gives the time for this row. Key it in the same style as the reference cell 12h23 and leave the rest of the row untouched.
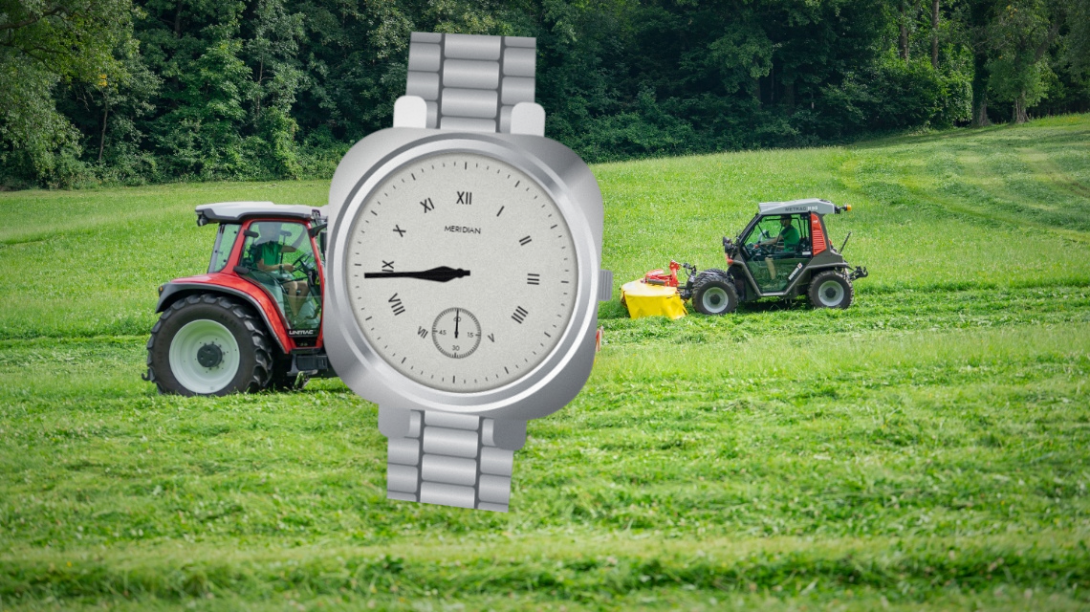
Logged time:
8h44
